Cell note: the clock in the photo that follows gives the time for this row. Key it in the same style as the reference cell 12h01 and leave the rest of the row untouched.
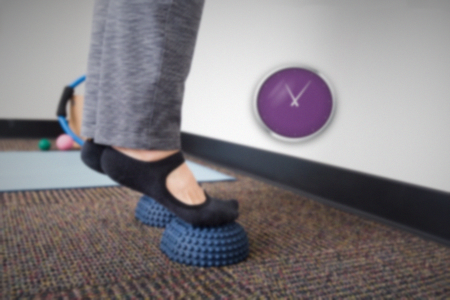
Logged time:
11h06
